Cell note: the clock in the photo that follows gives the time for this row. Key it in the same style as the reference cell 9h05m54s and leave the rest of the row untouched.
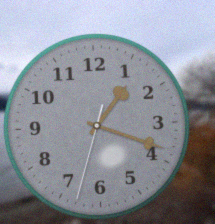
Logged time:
1h18m33s
